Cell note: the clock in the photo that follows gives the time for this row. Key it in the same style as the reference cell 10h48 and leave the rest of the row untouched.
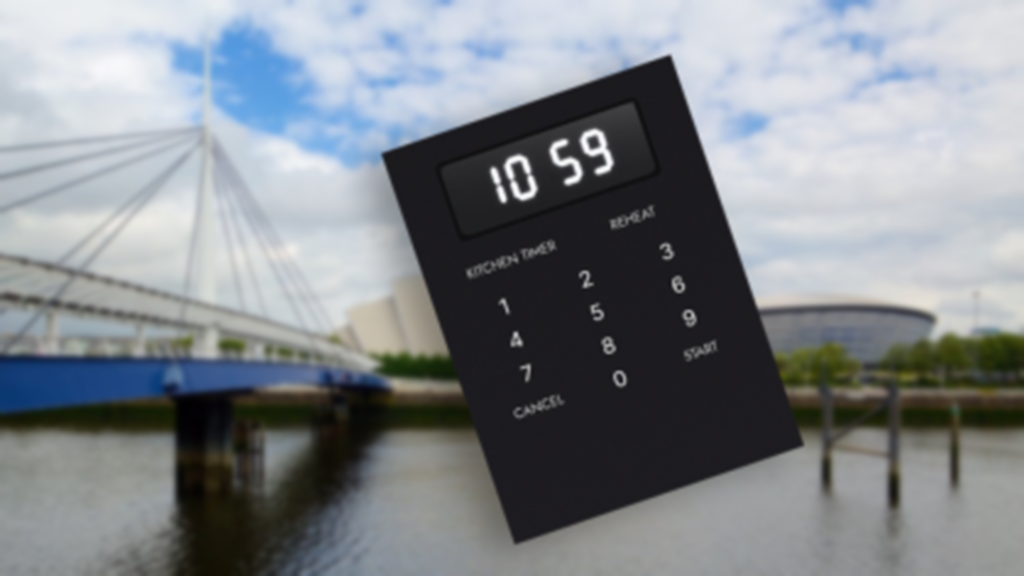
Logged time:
10h59
